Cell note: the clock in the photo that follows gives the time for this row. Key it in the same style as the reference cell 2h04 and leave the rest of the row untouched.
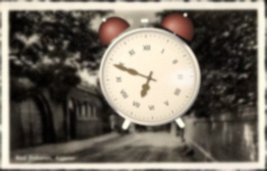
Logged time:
6h49
